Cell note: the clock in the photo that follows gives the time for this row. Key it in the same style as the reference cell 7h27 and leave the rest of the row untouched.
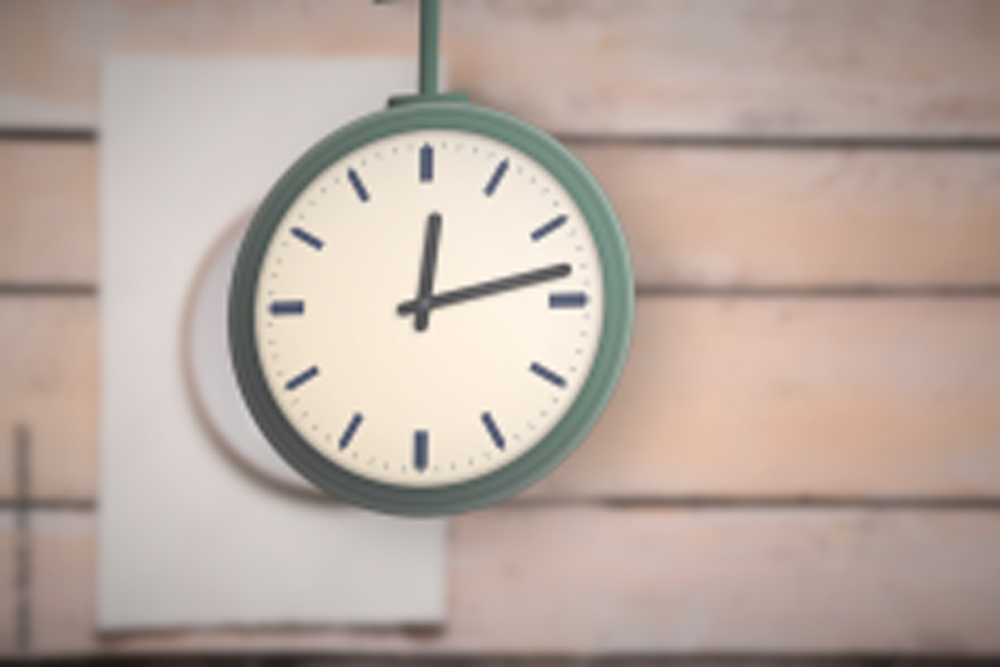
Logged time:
12h13
